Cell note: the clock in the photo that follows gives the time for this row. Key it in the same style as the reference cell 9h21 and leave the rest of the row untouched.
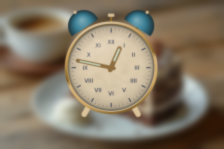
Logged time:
12h47
